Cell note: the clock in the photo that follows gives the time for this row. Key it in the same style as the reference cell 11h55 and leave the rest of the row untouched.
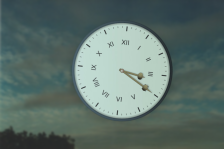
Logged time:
3h20
